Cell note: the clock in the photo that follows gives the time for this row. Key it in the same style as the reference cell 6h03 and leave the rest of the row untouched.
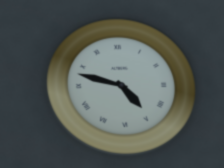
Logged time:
4h48
